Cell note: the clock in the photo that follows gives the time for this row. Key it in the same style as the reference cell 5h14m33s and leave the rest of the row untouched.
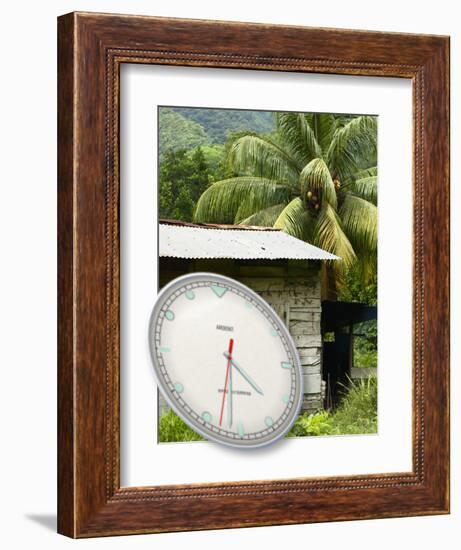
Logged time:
4h31m33s
